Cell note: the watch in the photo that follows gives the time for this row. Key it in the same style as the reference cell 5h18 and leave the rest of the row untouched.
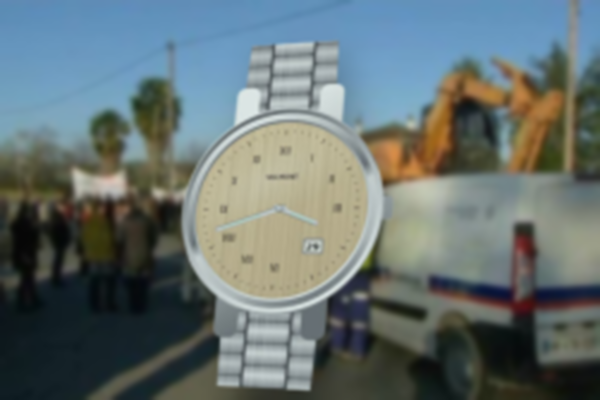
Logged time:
3h42
